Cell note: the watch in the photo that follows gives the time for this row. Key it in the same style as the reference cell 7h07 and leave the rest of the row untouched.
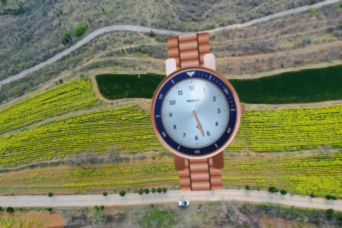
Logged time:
5h27
